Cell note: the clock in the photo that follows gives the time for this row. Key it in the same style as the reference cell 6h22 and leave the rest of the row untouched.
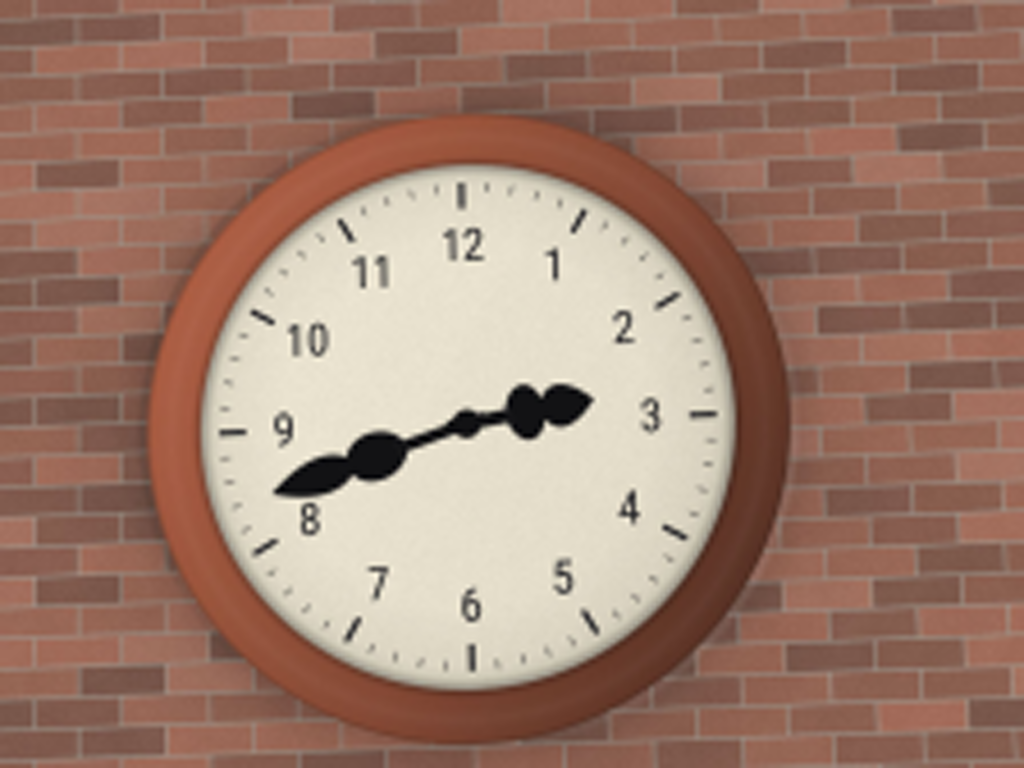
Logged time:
2h42
